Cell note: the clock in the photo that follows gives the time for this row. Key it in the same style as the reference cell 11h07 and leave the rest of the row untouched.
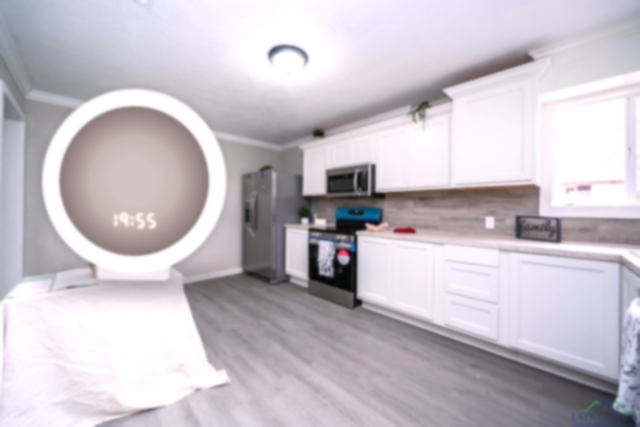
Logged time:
19h55
